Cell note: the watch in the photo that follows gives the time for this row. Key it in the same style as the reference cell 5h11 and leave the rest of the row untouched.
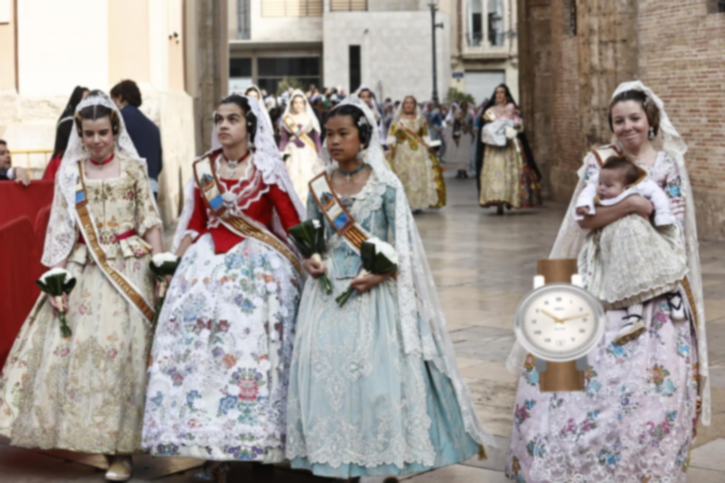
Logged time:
10h13
